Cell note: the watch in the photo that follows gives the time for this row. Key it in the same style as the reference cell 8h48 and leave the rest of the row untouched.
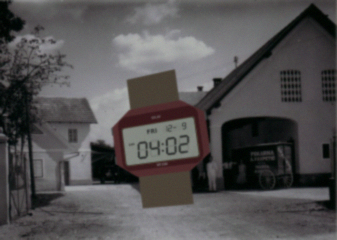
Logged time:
4h02
